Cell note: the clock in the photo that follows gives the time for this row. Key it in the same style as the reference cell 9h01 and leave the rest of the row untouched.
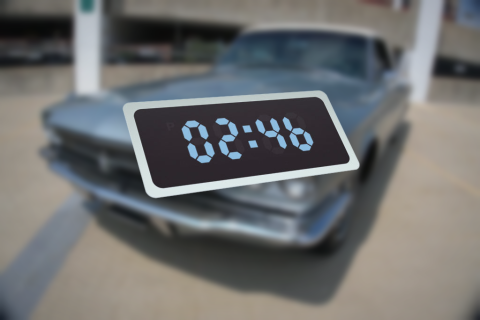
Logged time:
2h46
